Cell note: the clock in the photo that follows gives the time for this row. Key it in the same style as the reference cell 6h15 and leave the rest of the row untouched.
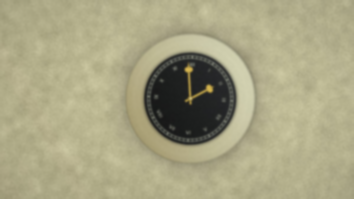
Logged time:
1h59
